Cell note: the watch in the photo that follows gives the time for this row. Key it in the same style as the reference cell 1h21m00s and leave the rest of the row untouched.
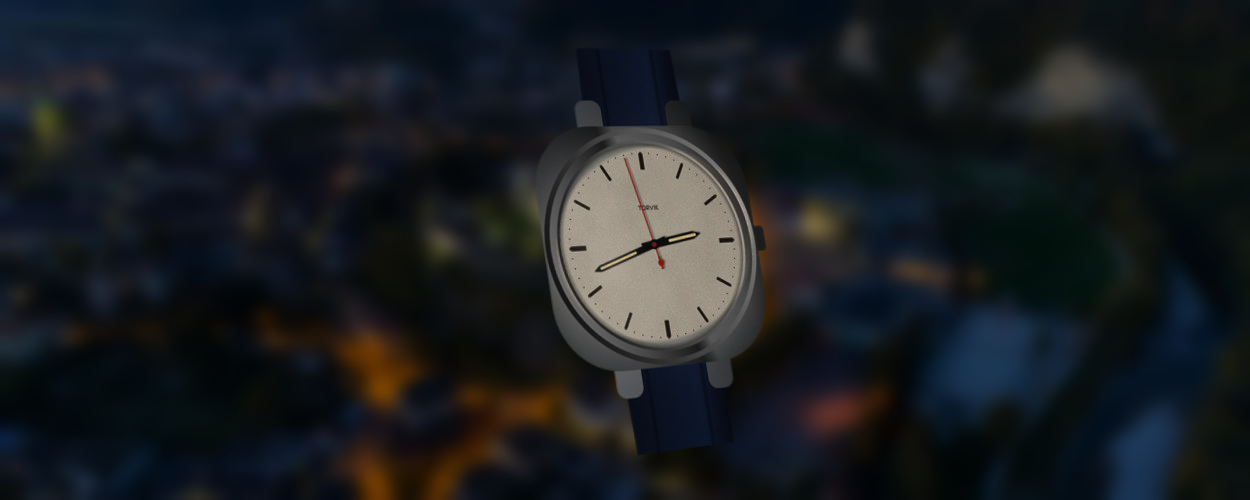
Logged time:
2h41m58s
